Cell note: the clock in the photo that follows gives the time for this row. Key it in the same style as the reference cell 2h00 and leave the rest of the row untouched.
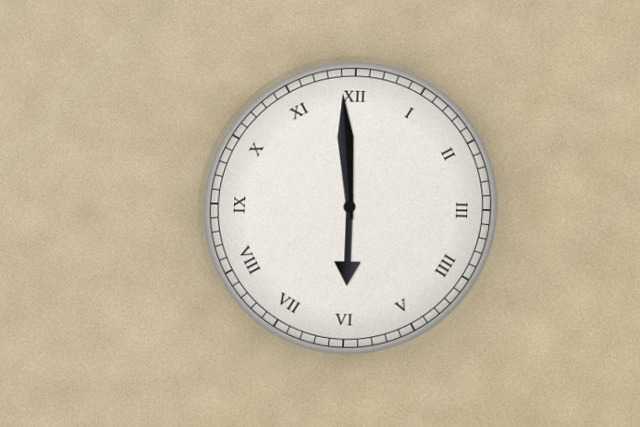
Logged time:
5h59
